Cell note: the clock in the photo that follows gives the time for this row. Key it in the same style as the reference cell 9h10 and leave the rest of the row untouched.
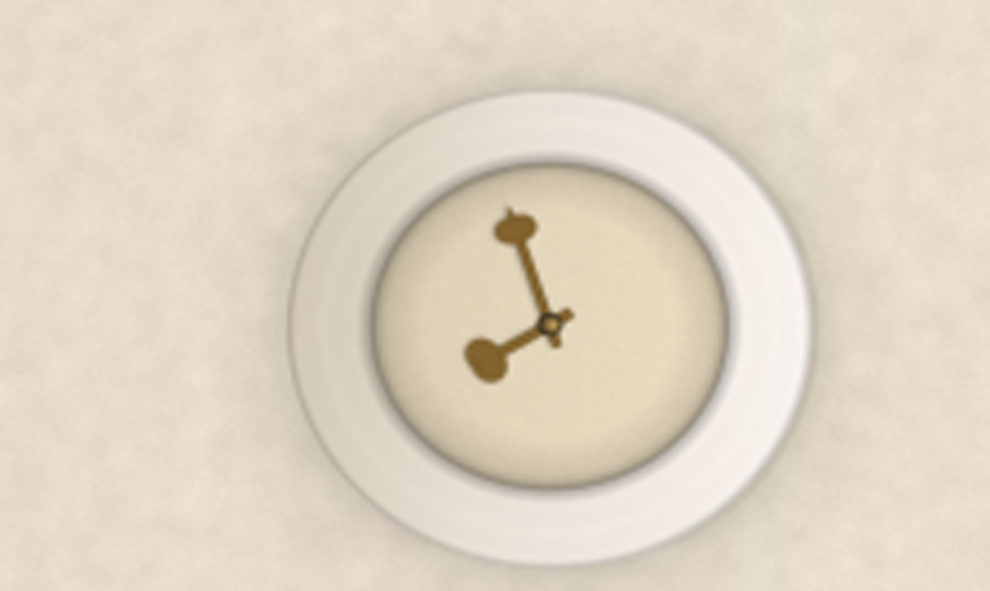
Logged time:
7h57
